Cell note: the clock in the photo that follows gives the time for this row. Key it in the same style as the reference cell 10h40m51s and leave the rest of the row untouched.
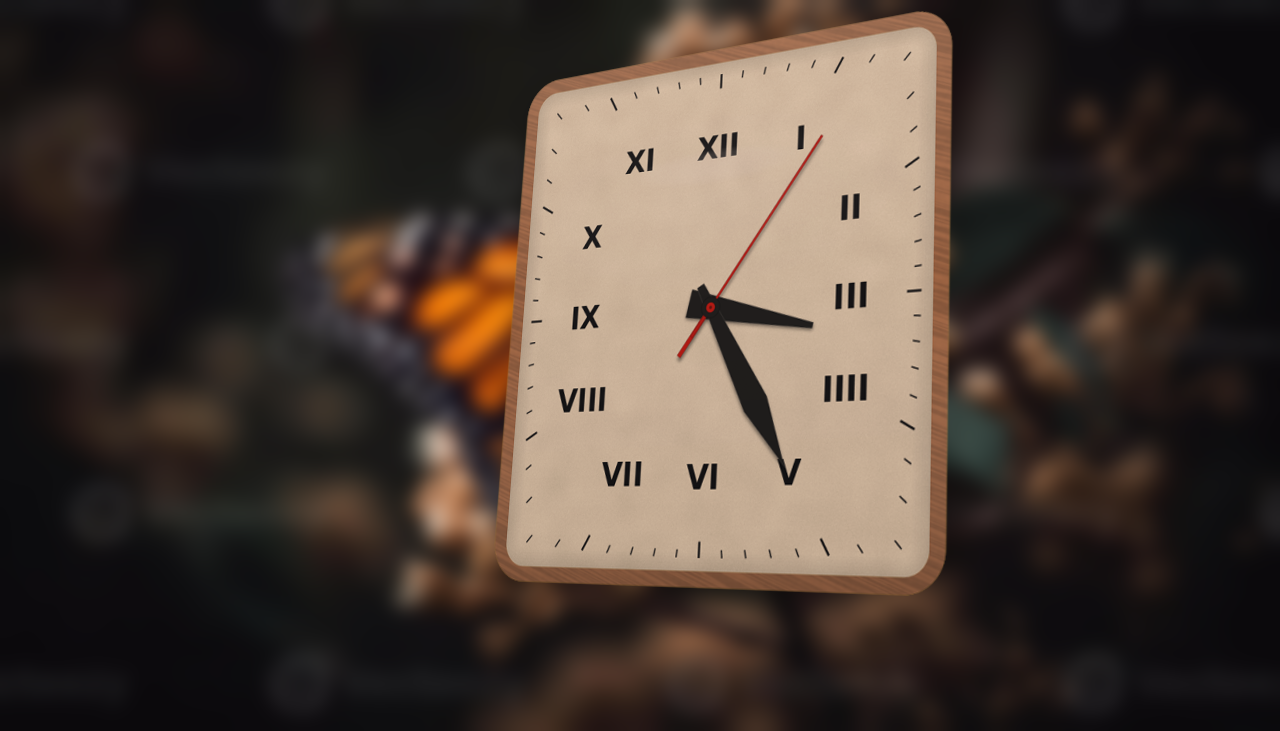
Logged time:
3h25m06s
